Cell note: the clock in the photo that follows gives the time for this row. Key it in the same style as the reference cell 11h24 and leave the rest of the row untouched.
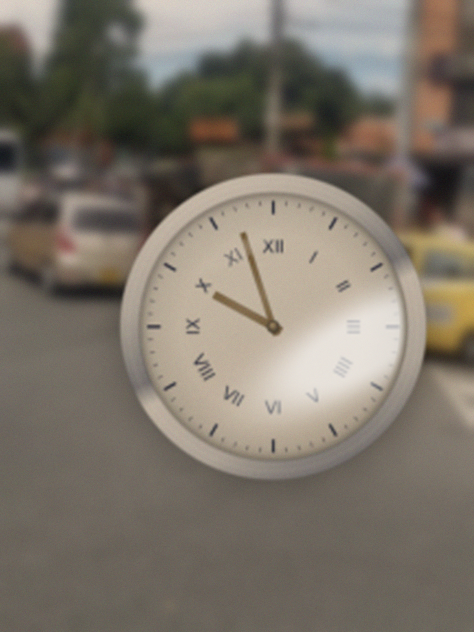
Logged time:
9h57
